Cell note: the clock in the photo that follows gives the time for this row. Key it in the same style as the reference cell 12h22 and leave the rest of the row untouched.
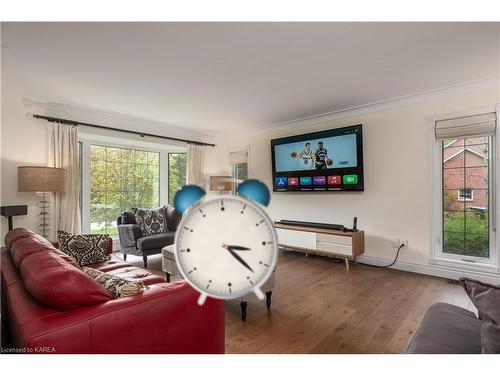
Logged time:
3h23
